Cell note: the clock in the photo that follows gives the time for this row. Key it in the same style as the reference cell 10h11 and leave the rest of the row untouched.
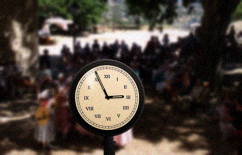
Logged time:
2h56
